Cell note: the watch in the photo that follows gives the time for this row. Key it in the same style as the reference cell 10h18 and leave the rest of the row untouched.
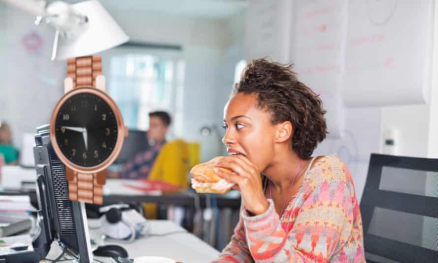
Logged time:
5h46
